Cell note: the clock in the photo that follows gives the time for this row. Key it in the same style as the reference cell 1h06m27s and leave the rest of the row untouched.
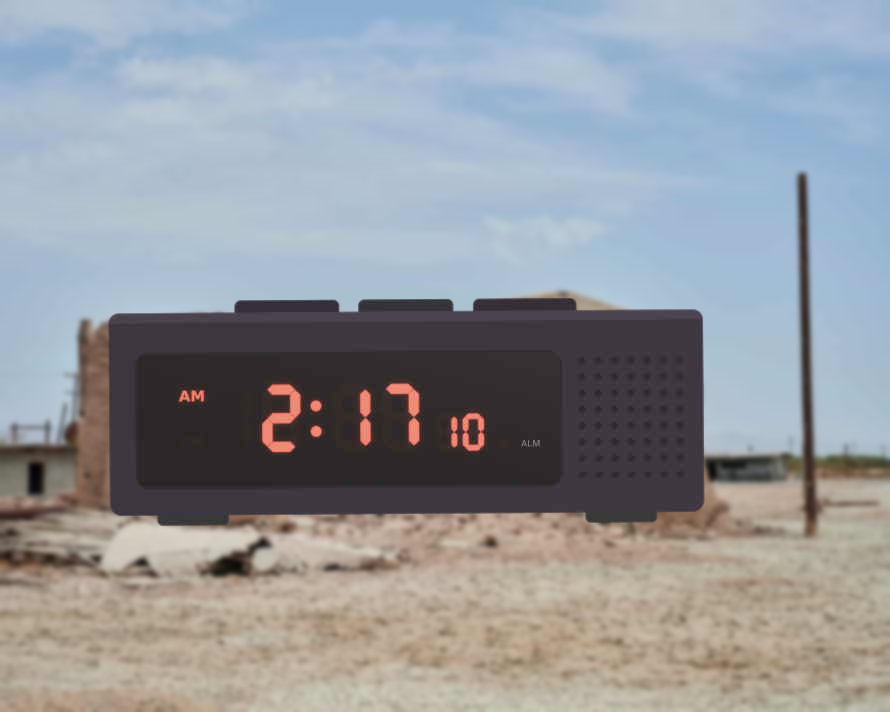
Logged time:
2h17m10s
